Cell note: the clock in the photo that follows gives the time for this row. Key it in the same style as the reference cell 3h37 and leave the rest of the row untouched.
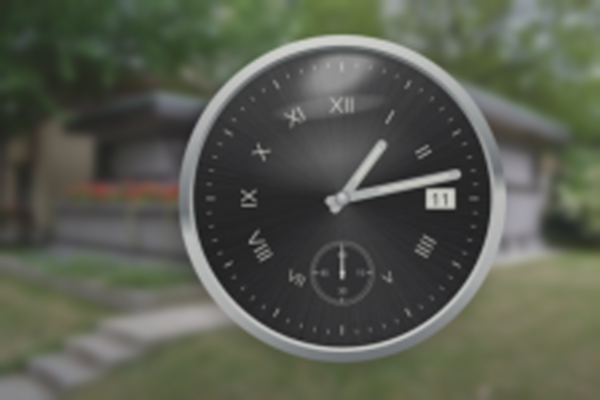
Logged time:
1h13
